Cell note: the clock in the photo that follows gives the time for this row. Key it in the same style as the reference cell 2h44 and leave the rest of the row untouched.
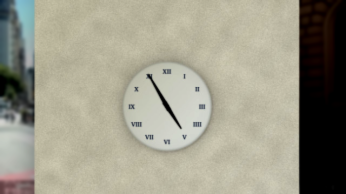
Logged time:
4h55
